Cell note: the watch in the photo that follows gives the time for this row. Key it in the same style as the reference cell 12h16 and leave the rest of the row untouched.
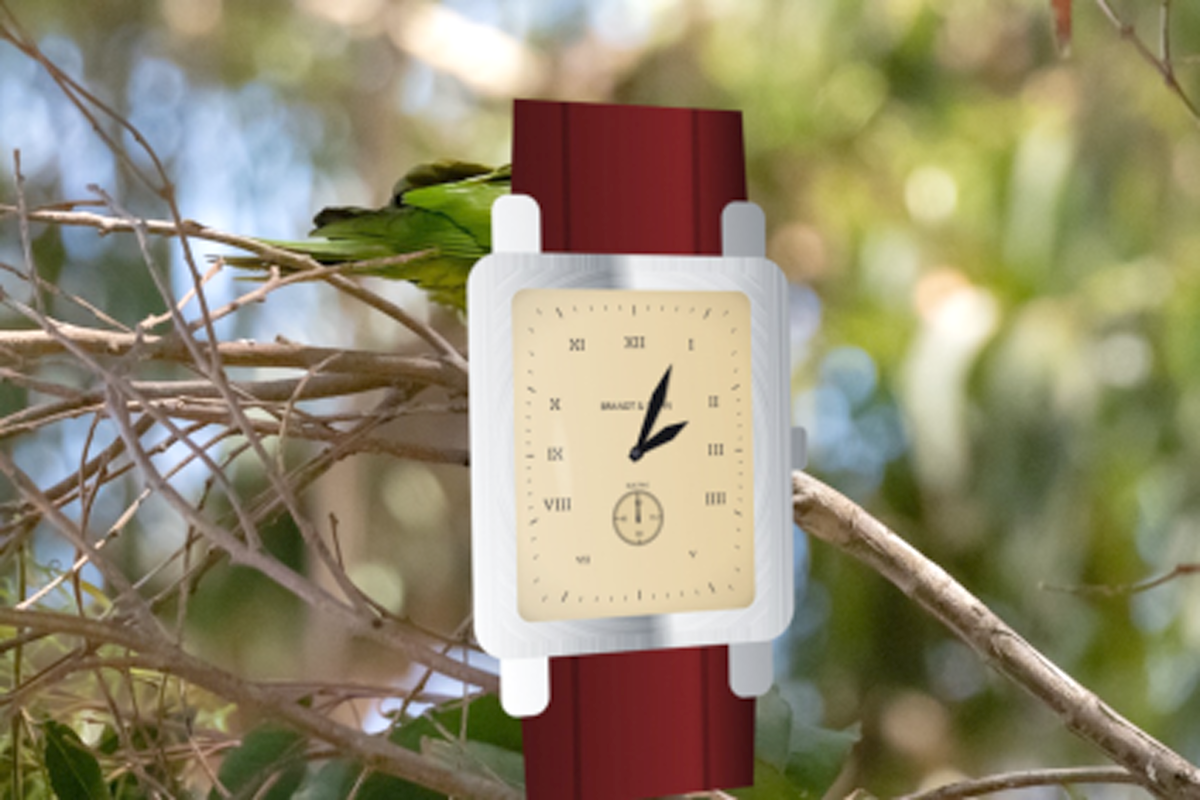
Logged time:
2h04
